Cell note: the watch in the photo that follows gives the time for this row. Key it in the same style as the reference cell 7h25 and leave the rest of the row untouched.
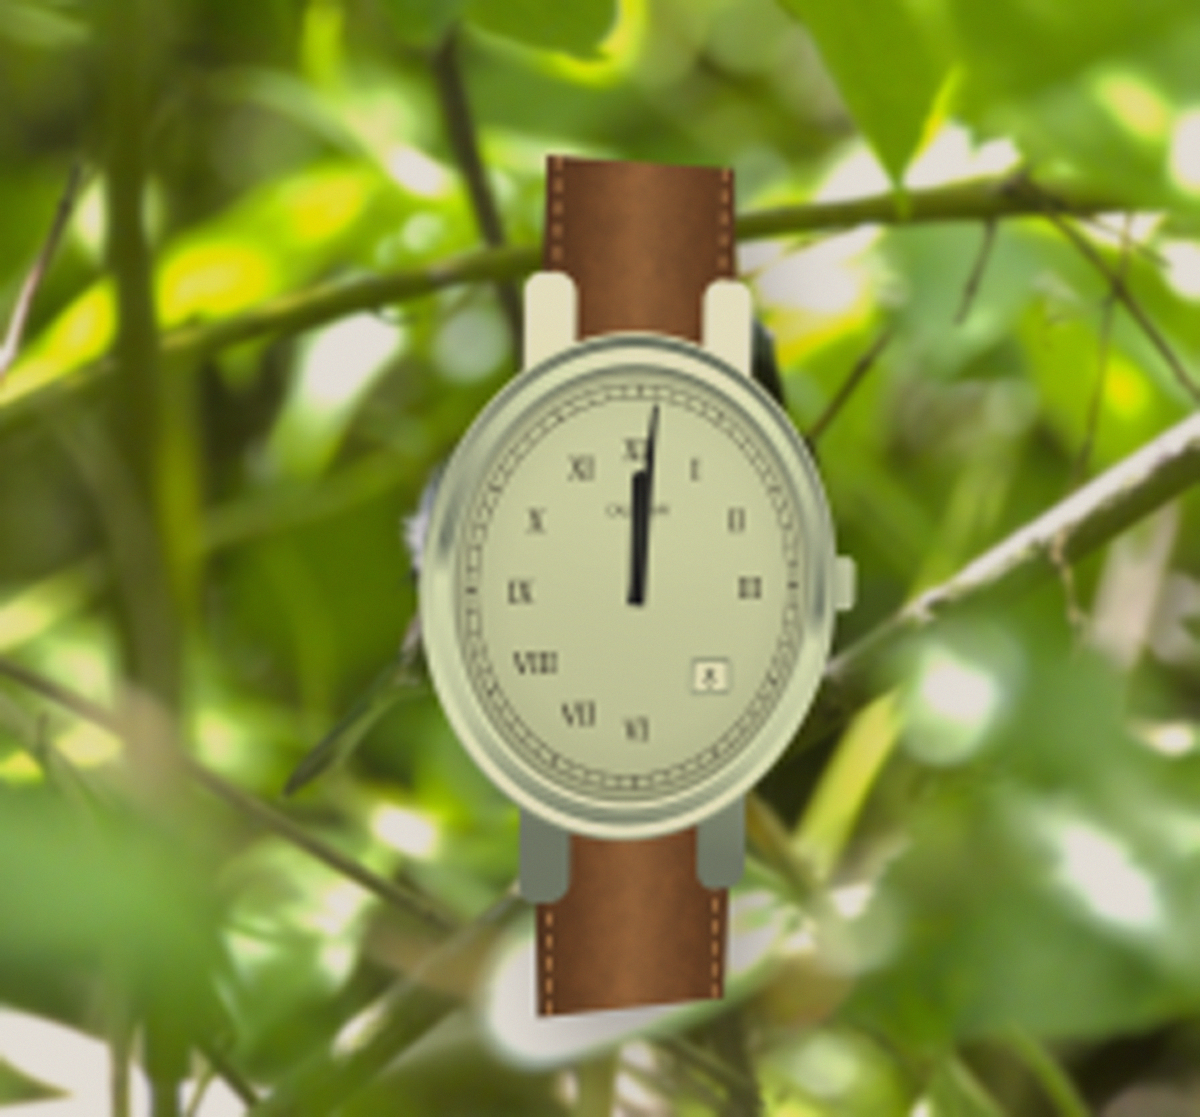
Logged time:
12h01
